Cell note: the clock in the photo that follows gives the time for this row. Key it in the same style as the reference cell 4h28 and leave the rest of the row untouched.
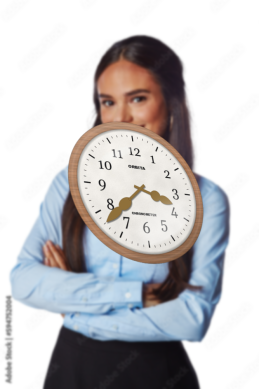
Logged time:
3h38
